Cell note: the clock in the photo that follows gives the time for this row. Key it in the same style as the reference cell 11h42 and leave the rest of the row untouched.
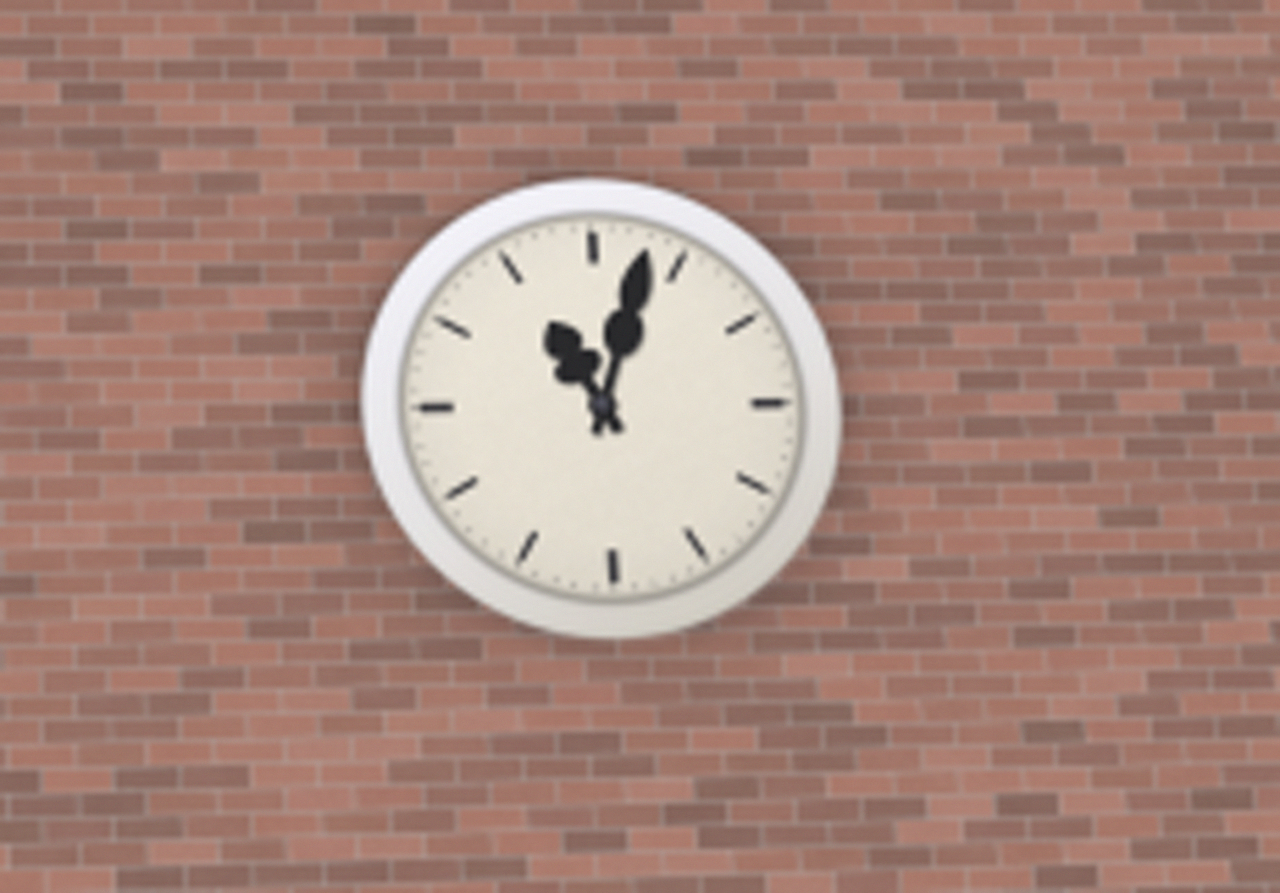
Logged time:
11h03
